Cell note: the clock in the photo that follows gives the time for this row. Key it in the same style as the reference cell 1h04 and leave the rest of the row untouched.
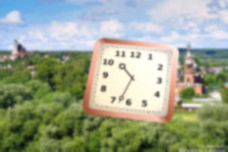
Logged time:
10h33
